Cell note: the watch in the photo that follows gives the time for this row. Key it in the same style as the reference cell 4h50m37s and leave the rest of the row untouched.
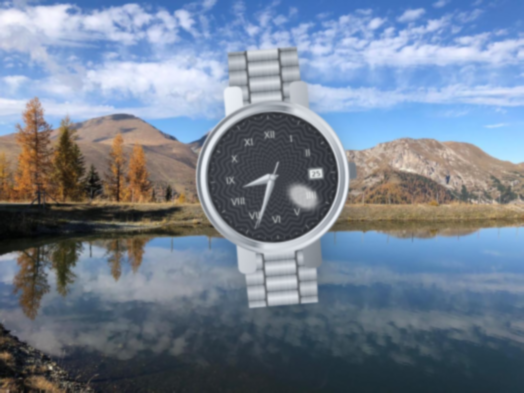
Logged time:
8h33m34s
